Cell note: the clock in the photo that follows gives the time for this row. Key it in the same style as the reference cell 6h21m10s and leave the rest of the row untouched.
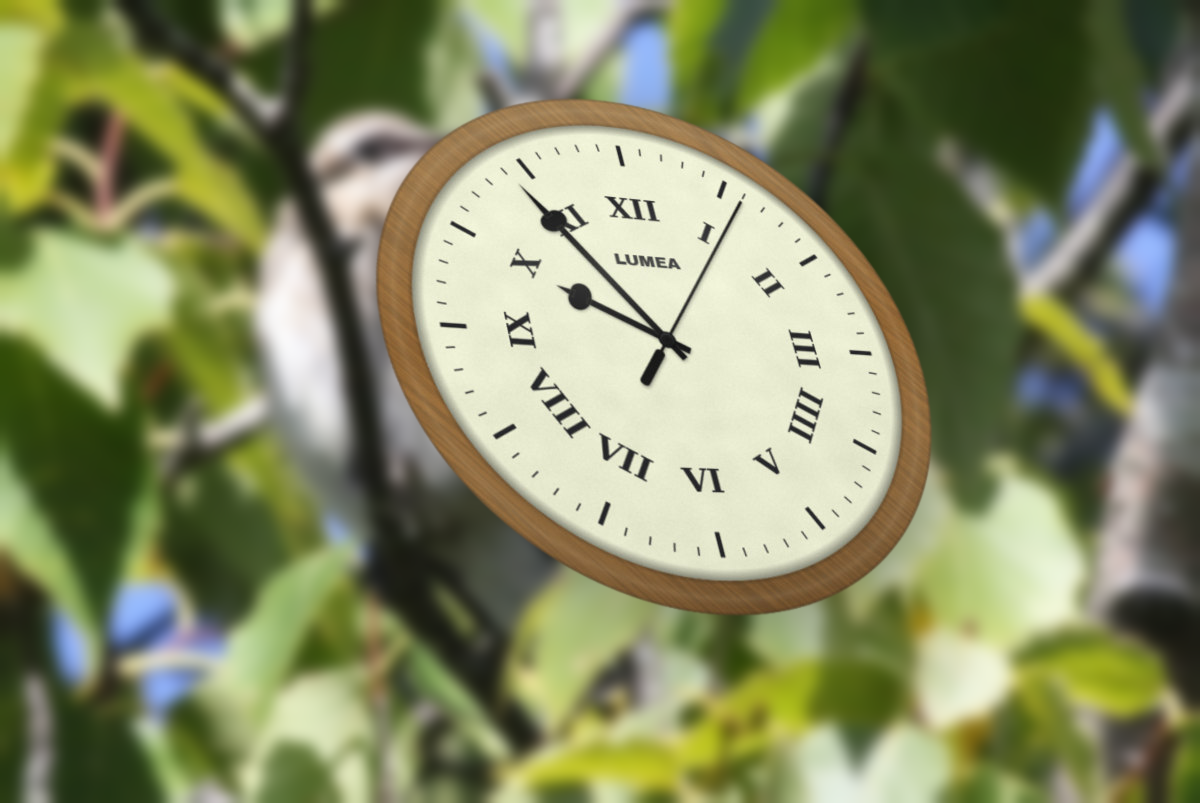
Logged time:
9h54m06s
